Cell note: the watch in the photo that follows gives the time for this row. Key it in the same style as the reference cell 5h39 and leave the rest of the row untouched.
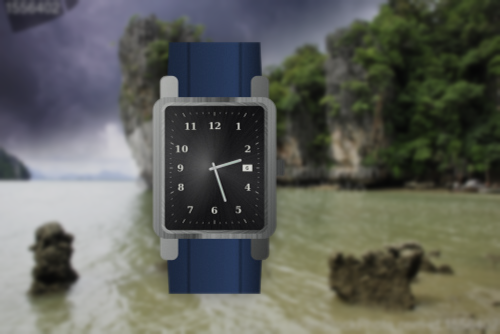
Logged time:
2h27
